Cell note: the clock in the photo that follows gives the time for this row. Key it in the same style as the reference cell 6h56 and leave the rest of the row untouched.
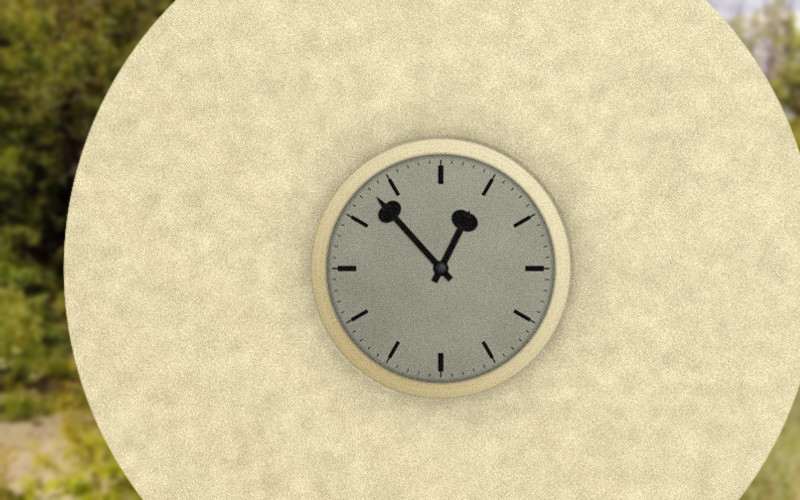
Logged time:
12h53
